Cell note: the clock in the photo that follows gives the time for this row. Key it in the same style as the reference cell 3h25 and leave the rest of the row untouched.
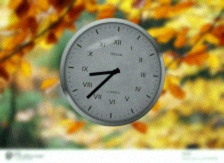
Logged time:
8h37
